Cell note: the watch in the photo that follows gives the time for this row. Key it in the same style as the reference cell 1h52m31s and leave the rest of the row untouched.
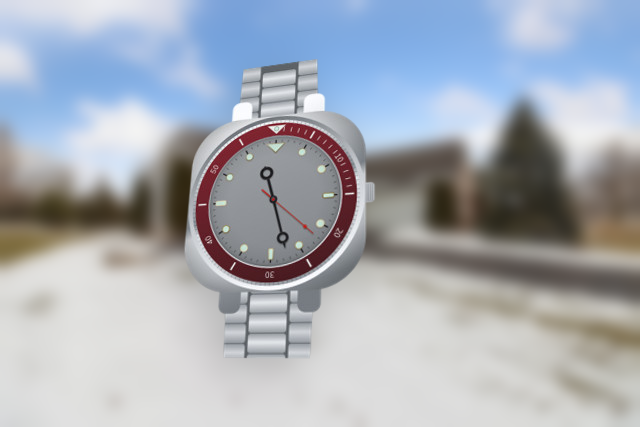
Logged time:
11h27m22s
